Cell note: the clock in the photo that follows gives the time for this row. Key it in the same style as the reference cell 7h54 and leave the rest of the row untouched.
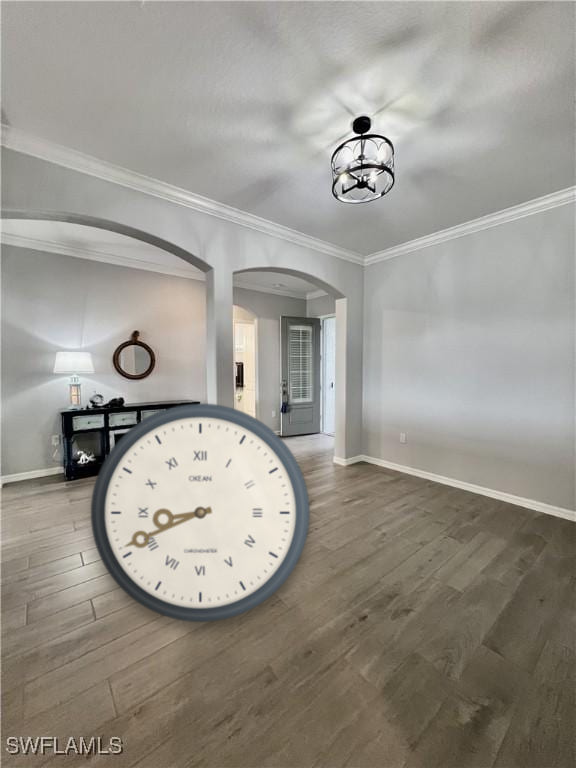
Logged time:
8h41
